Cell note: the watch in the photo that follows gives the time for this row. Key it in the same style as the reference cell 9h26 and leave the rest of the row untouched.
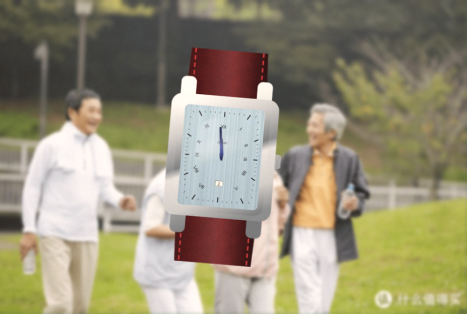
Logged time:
11h59
